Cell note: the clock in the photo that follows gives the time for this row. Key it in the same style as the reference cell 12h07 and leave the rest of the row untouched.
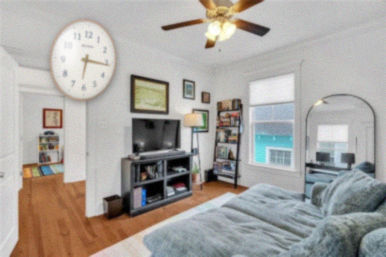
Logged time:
6h16
